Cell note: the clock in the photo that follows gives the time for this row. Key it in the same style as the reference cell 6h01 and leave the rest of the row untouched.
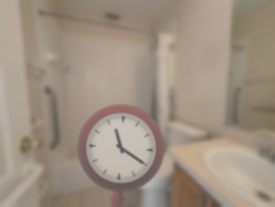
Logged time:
11h20
